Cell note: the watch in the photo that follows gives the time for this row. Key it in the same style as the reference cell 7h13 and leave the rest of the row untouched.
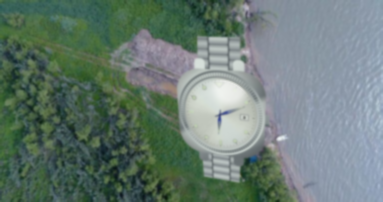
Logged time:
6h11
